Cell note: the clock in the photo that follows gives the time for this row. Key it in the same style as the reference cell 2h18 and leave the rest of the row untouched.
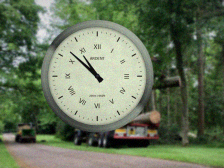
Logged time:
10h52
